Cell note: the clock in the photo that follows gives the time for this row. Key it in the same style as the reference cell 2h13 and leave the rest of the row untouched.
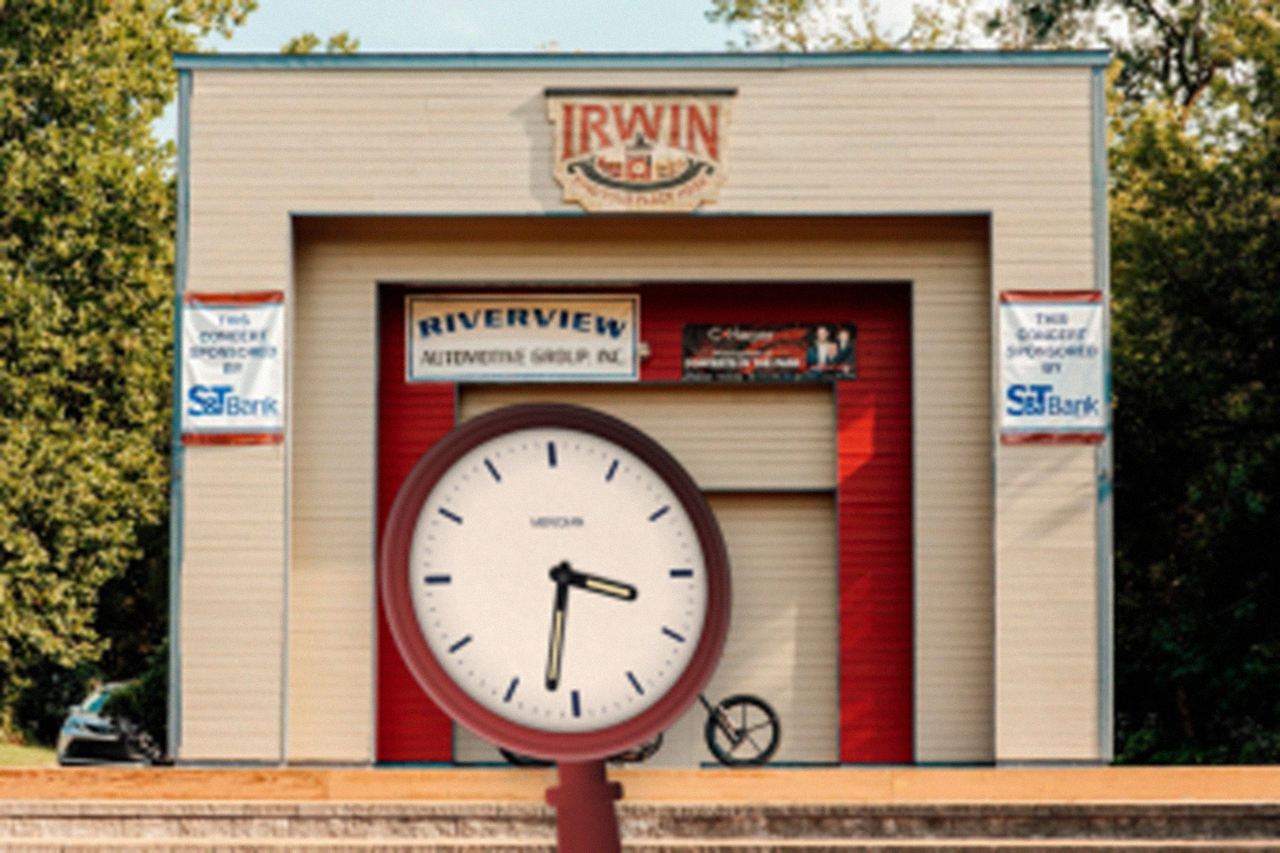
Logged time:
3h32
